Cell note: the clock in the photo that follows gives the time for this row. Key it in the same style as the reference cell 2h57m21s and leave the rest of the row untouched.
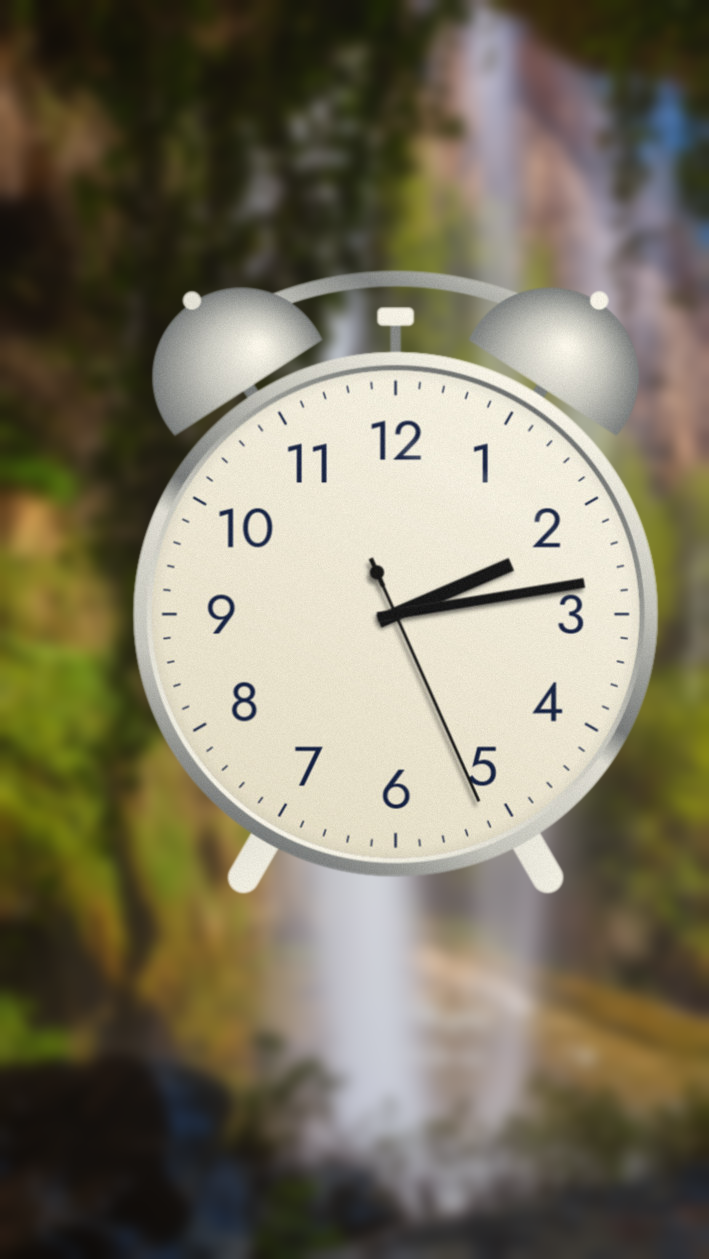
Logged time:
2h13m26s
